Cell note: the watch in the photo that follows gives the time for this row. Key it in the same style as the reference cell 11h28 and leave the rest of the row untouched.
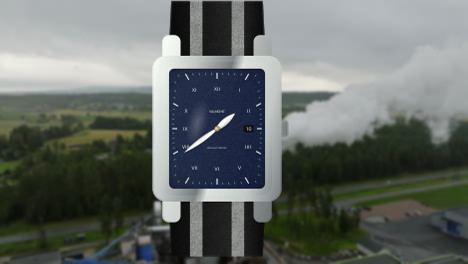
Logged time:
1h39
